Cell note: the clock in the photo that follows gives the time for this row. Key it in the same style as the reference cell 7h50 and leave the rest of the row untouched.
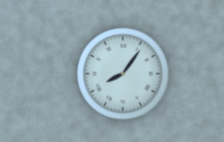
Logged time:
8h06
